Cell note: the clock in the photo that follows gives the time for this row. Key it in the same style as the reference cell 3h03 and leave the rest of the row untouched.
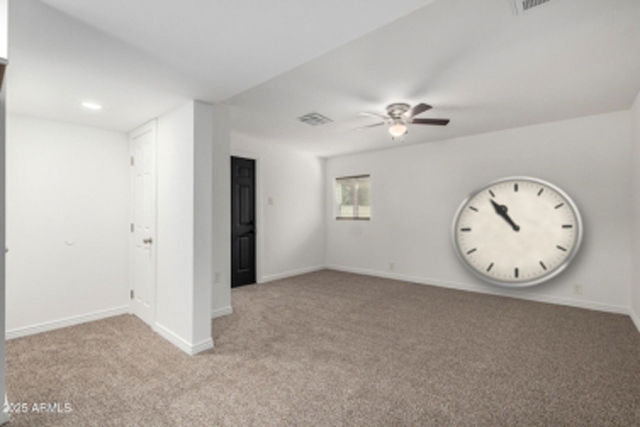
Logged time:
10h54
